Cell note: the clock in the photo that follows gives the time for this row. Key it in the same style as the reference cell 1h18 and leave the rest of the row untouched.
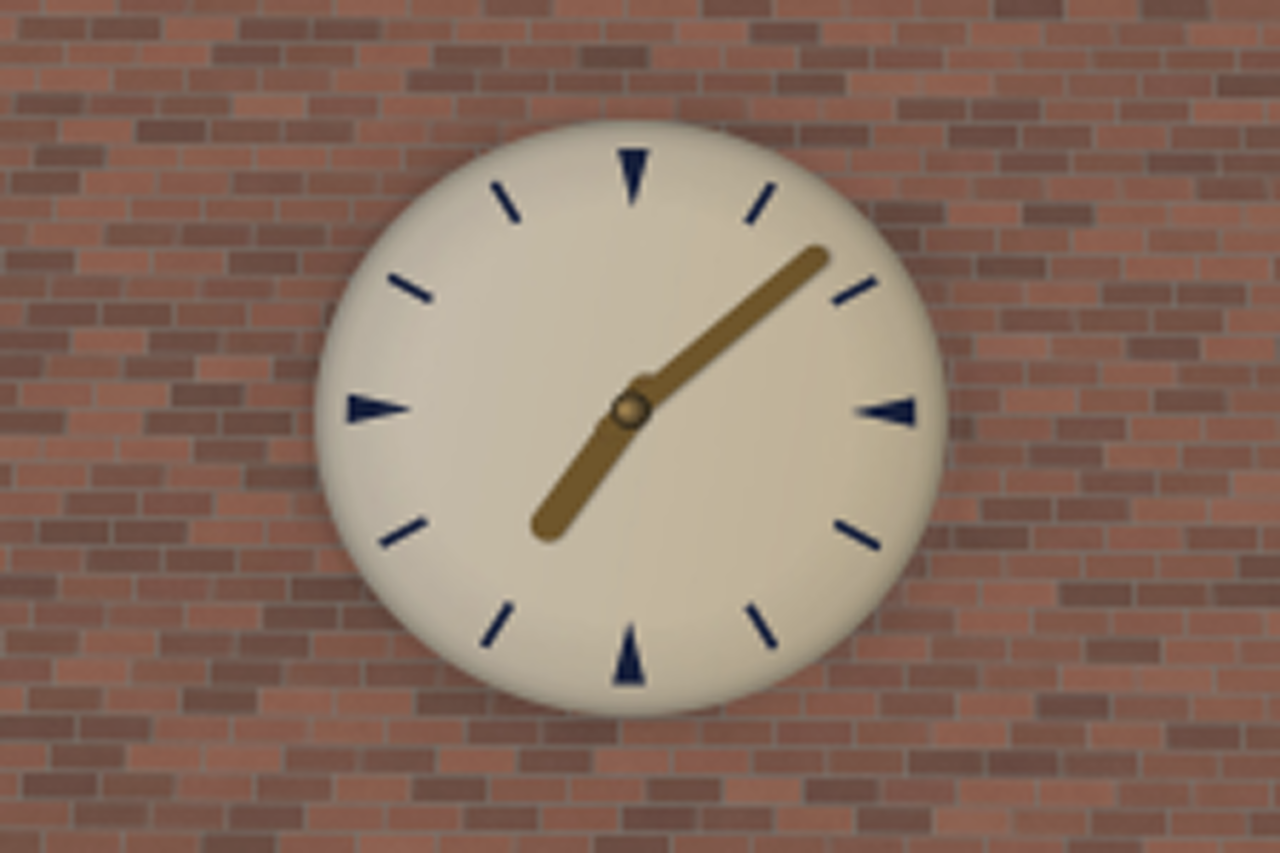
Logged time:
7h08
